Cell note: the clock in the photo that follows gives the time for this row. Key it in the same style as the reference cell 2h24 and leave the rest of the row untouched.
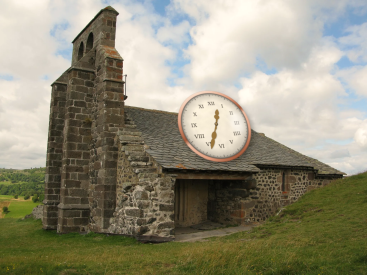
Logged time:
12h34
